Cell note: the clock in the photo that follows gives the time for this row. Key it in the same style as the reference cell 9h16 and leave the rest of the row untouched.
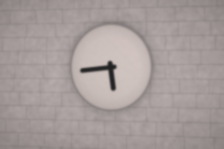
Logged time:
5h44
